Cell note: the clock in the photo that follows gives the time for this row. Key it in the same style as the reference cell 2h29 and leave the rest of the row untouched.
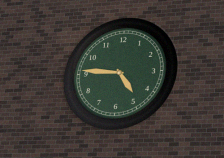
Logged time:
4h46
